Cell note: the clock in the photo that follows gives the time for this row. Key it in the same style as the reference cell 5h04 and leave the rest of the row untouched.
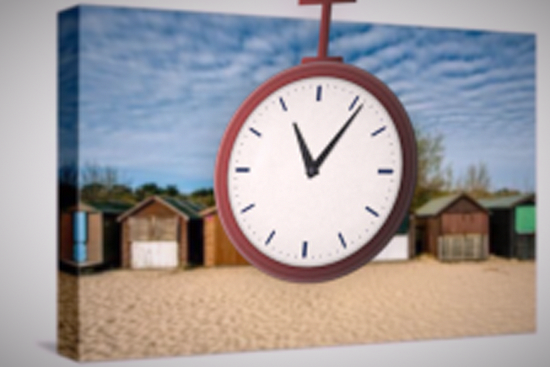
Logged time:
11h06
